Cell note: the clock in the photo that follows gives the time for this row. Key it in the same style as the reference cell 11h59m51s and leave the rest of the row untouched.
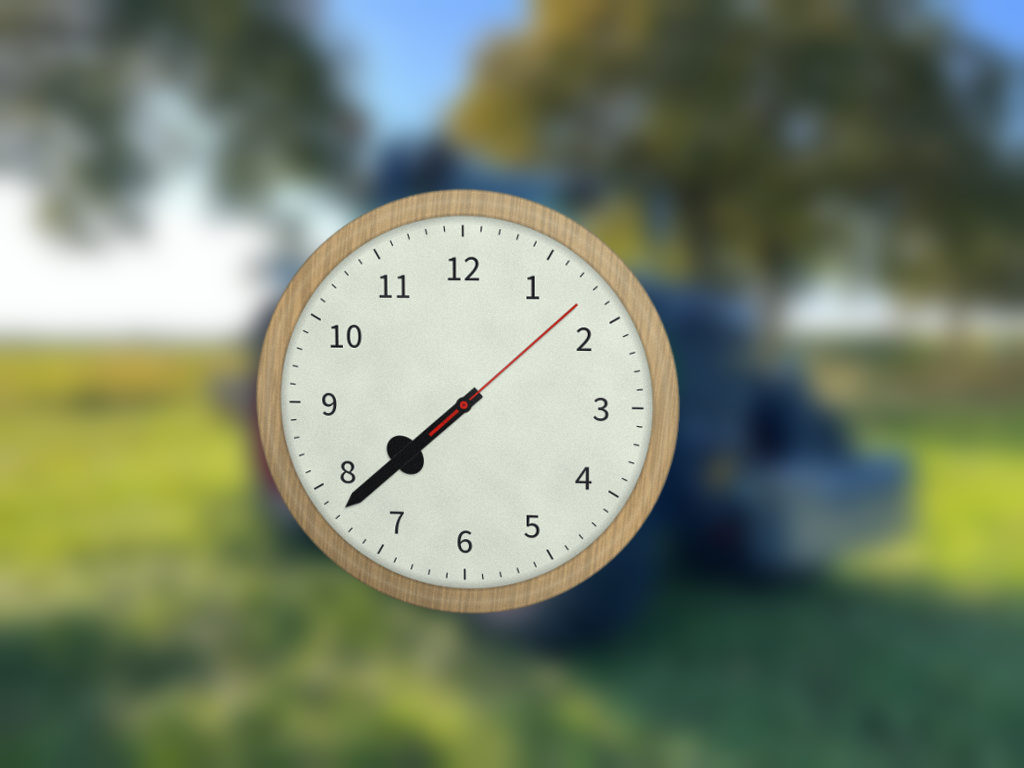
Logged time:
7h38m08s
